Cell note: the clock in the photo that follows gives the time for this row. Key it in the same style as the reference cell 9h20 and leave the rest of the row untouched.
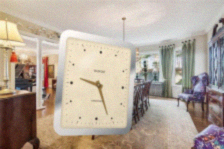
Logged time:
9h26
